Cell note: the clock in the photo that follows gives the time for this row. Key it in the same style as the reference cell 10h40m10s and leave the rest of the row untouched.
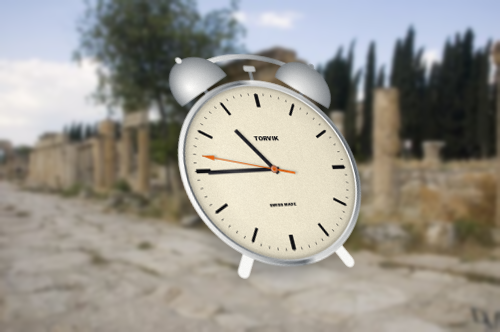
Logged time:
10h44m47s
